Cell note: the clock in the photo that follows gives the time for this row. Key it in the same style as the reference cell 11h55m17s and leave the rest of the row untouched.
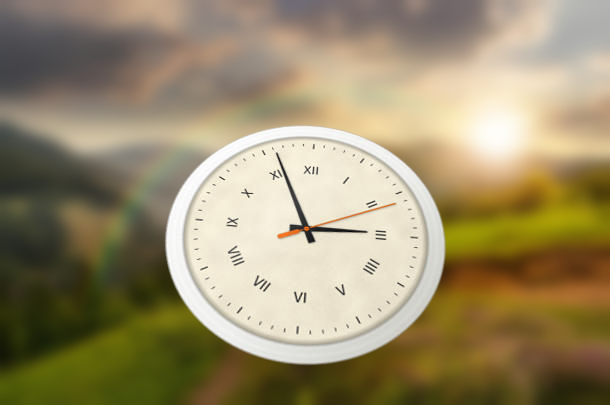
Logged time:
2h56m11s
